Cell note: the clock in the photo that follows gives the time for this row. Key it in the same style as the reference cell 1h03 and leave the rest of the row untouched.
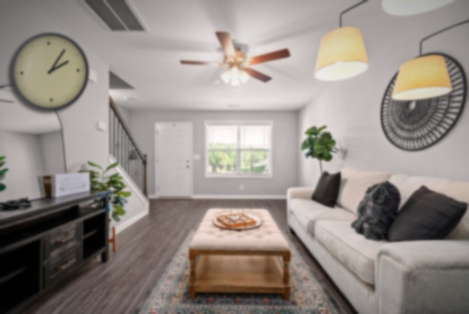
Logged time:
2h06
